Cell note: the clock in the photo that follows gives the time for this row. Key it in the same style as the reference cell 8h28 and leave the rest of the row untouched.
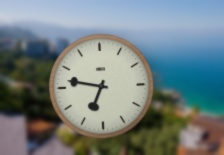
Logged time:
6h47
